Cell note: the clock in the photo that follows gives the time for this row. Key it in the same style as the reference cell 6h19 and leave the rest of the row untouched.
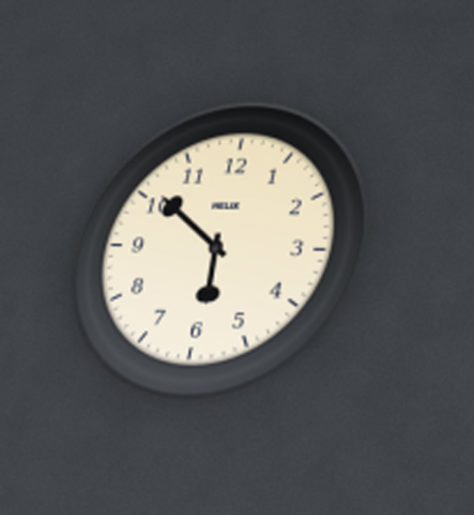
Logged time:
5h51
